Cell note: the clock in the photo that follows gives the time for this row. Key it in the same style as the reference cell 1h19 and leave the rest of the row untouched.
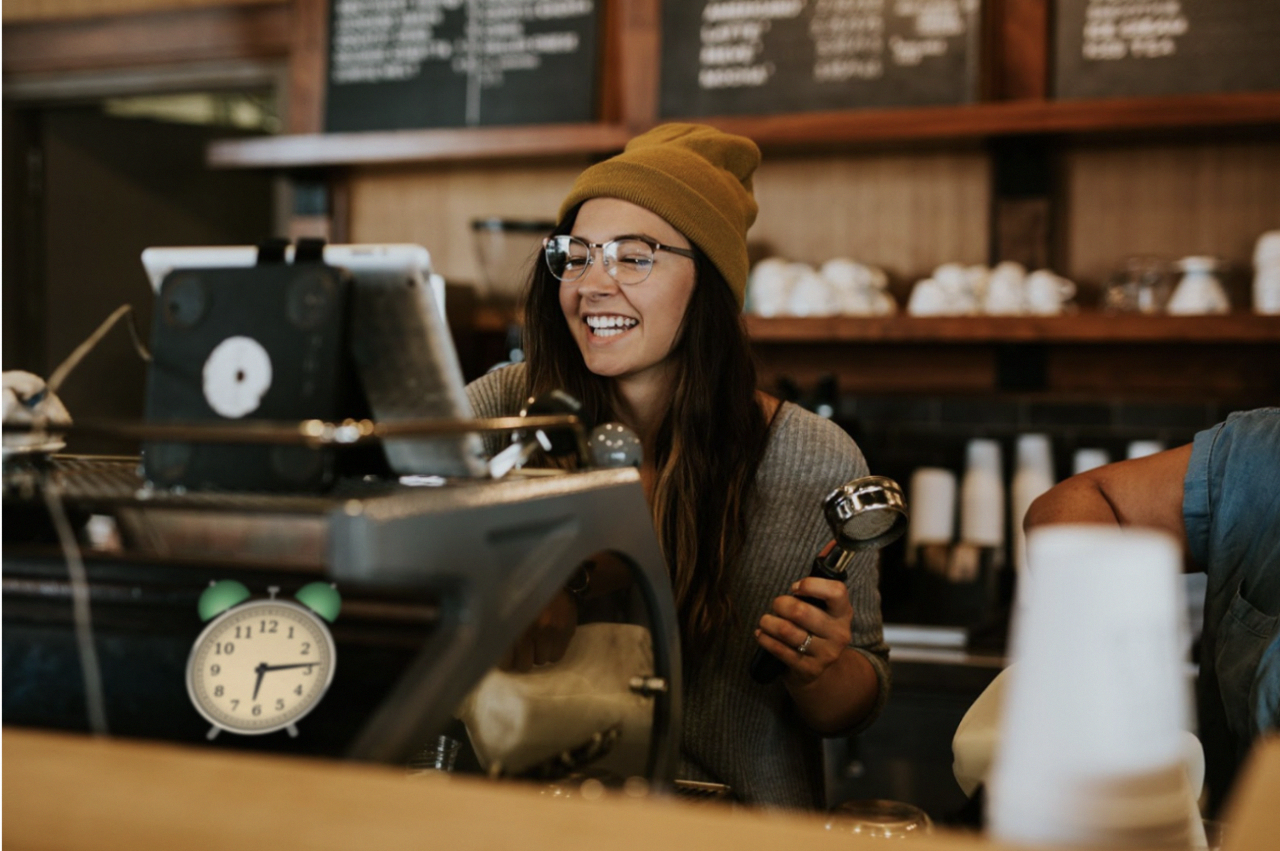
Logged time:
6h14
